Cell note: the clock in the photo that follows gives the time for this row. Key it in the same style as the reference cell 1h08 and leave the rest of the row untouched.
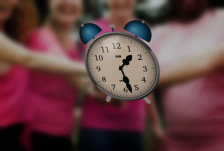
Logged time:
1h28
